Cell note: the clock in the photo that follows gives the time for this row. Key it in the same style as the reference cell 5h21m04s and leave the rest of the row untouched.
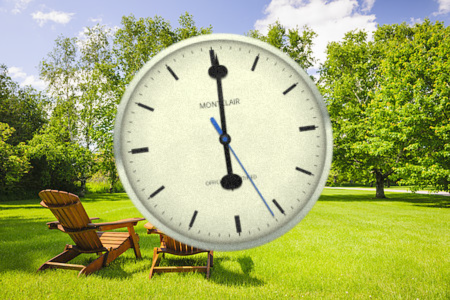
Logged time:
6h00m26s
